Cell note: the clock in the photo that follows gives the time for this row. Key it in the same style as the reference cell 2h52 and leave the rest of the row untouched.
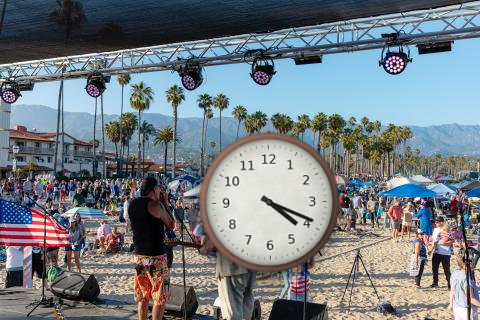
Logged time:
4h19
